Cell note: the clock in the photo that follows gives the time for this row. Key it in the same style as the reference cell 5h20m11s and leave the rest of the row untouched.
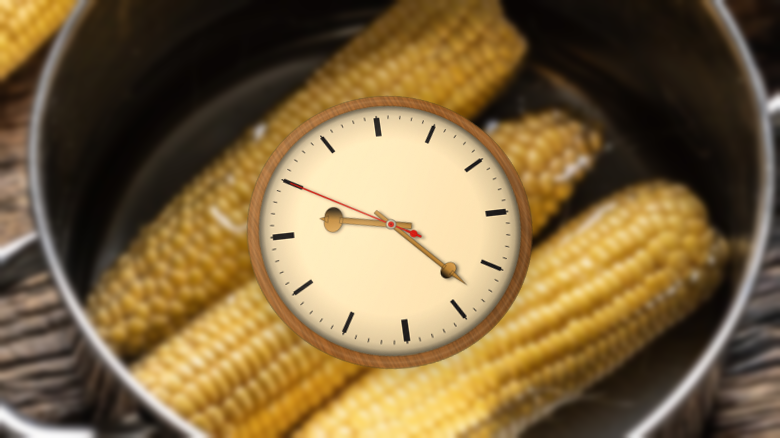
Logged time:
9h22m50s
